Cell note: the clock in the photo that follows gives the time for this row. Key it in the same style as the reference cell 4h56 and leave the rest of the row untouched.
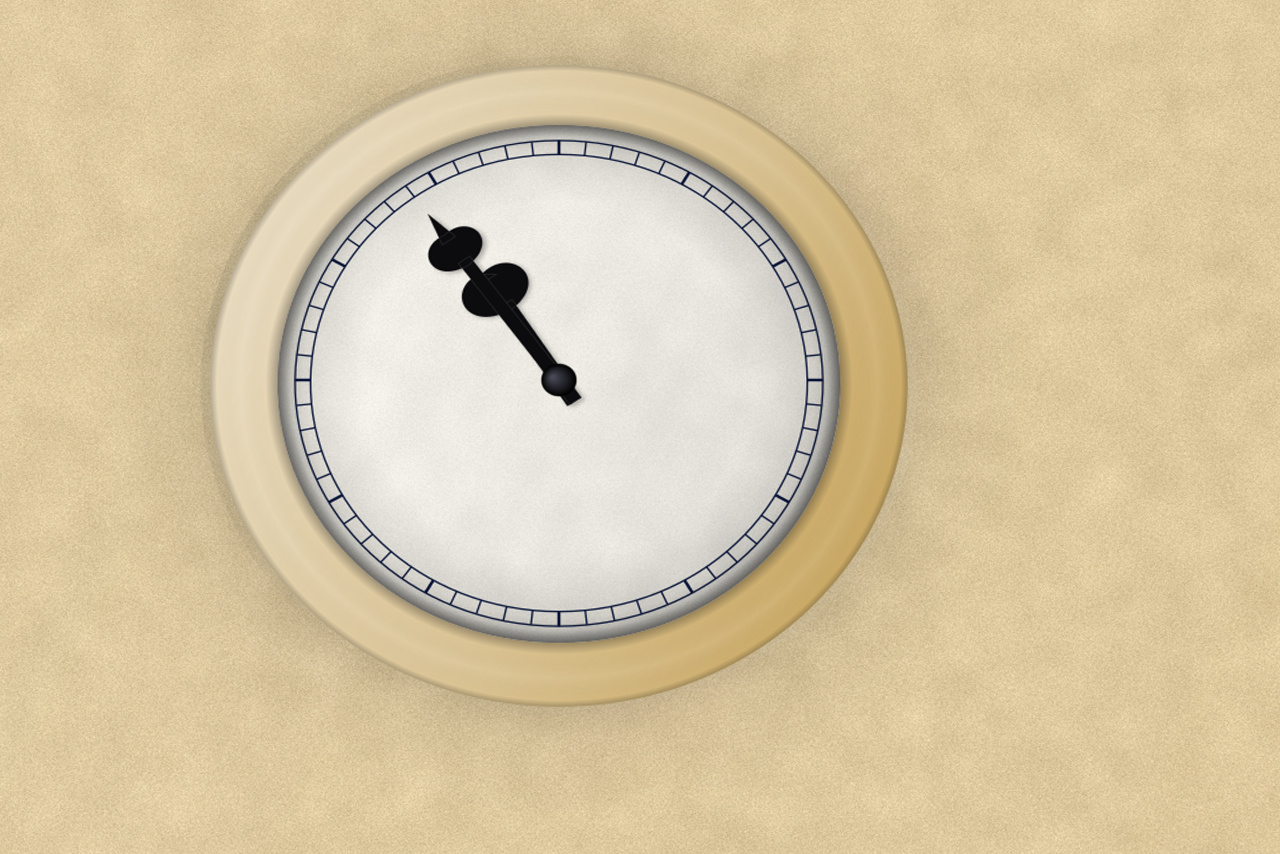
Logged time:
10h54
